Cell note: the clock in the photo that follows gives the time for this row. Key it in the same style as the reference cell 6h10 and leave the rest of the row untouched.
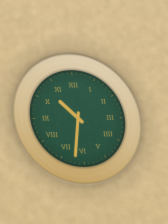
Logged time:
10h32
